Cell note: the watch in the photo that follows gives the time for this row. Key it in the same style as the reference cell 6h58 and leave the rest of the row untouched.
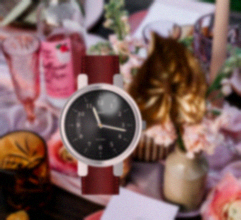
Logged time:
11h17
